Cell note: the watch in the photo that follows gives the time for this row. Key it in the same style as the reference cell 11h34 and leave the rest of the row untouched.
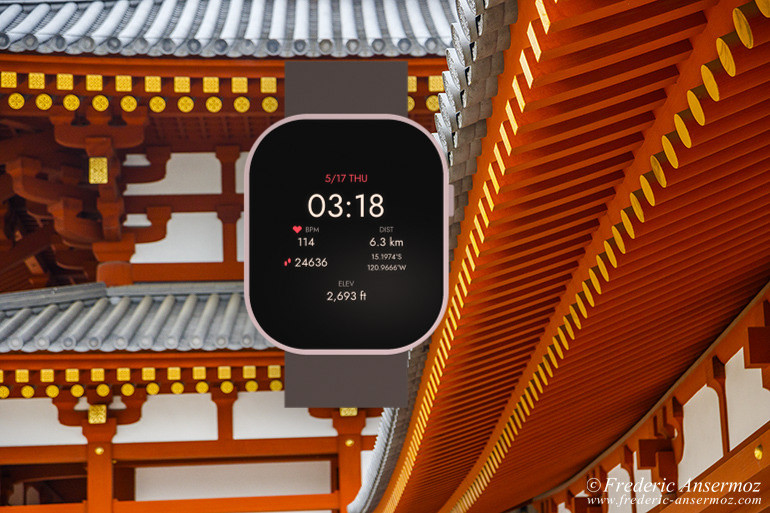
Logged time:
3h18
